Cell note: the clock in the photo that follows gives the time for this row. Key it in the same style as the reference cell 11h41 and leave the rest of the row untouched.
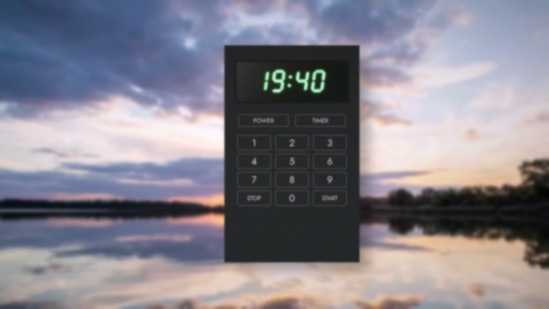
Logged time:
19h40
